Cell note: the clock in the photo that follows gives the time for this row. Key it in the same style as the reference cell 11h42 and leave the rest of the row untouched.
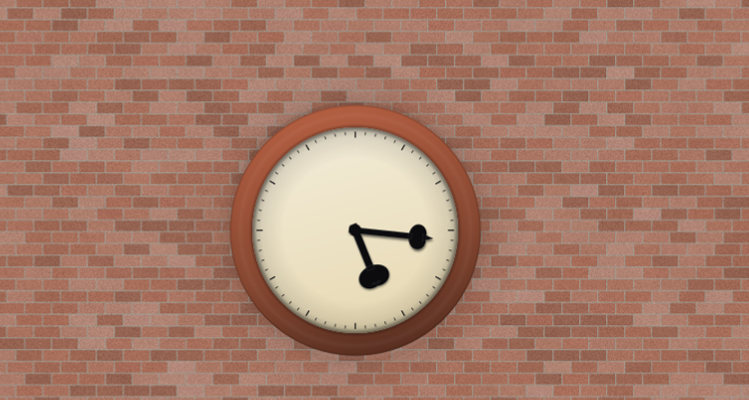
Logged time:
5h16
